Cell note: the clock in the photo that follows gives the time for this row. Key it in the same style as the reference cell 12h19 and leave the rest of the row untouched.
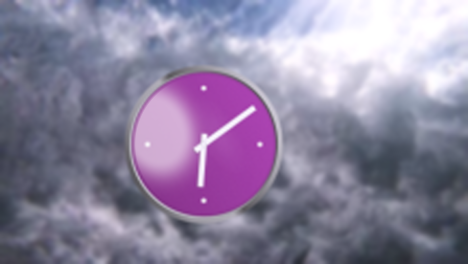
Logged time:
6h09
